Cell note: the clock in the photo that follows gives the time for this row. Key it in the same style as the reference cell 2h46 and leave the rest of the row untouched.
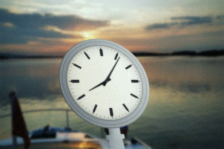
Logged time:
8h06
